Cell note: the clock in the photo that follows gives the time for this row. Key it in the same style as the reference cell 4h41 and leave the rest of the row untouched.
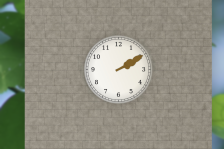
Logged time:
2h10
